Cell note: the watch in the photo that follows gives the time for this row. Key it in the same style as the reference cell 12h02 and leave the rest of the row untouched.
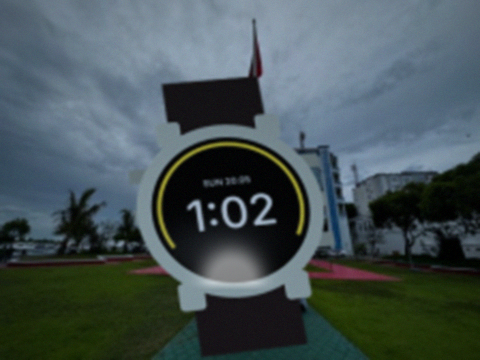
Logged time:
1h02
